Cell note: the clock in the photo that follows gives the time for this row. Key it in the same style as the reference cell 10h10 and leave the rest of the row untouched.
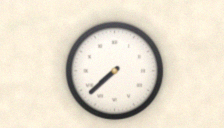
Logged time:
7h38
